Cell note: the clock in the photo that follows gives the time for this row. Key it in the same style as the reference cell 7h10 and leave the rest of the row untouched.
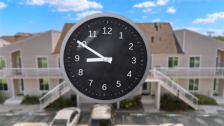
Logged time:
8h50
